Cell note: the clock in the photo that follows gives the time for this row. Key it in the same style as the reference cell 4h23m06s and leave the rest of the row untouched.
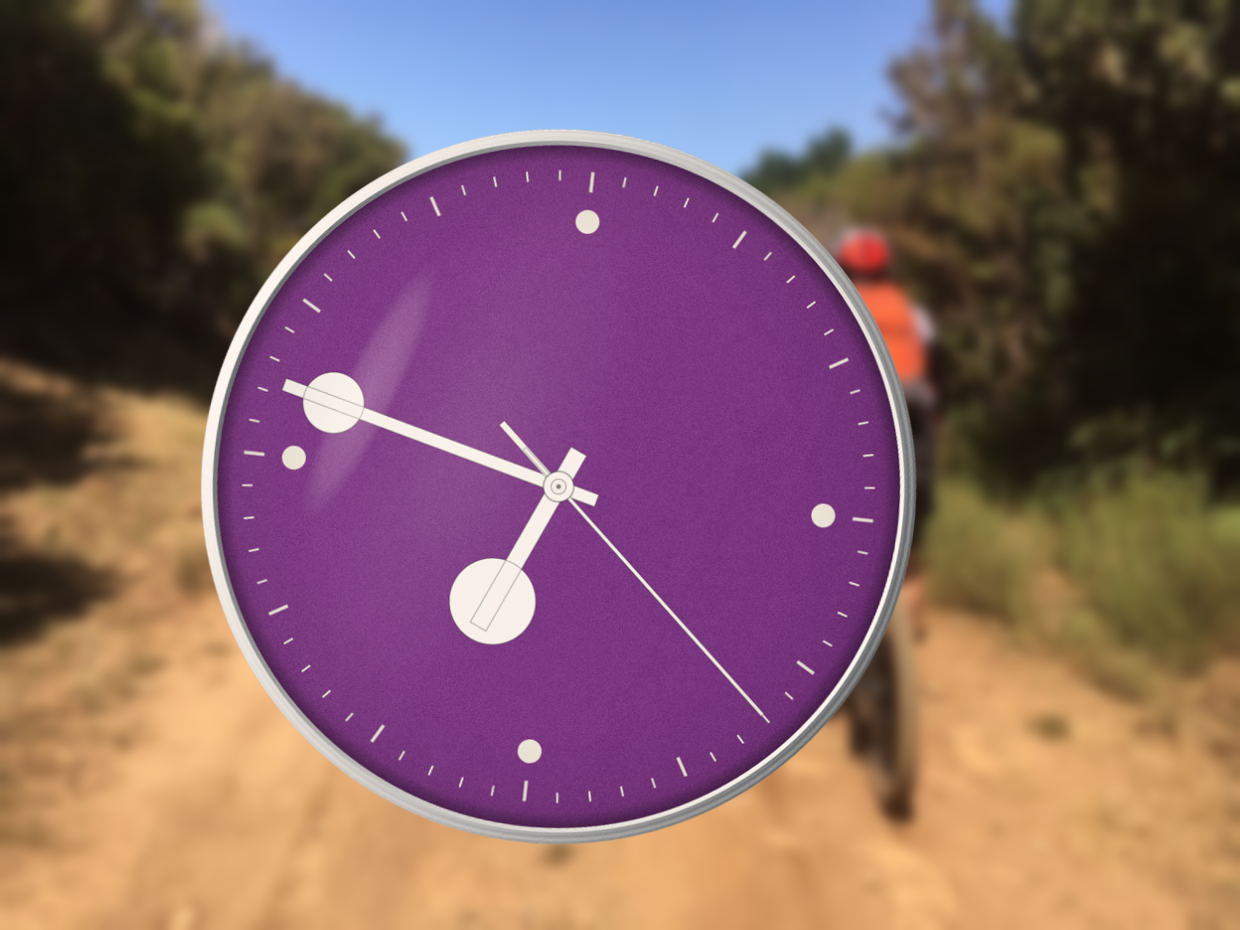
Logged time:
6h47m22s
